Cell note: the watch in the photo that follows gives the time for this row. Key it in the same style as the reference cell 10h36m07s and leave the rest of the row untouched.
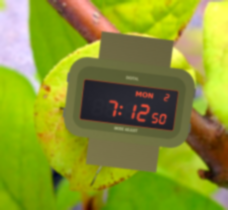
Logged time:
7h12m50s
